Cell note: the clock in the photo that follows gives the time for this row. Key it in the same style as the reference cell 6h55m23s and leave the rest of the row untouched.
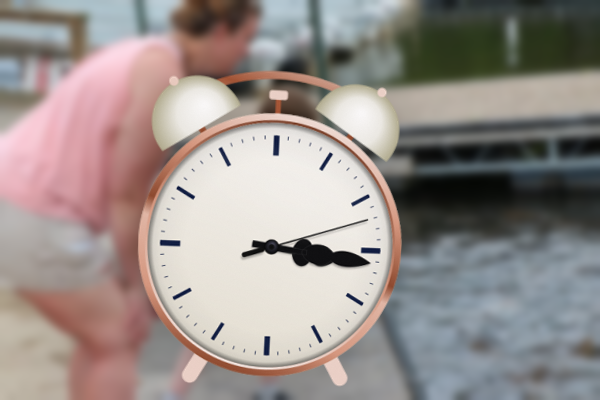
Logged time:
3h16m12s
